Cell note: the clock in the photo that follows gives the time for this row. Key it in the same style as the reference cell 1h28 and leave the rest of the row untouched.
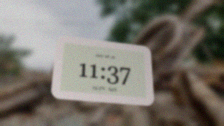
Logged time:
11h37
